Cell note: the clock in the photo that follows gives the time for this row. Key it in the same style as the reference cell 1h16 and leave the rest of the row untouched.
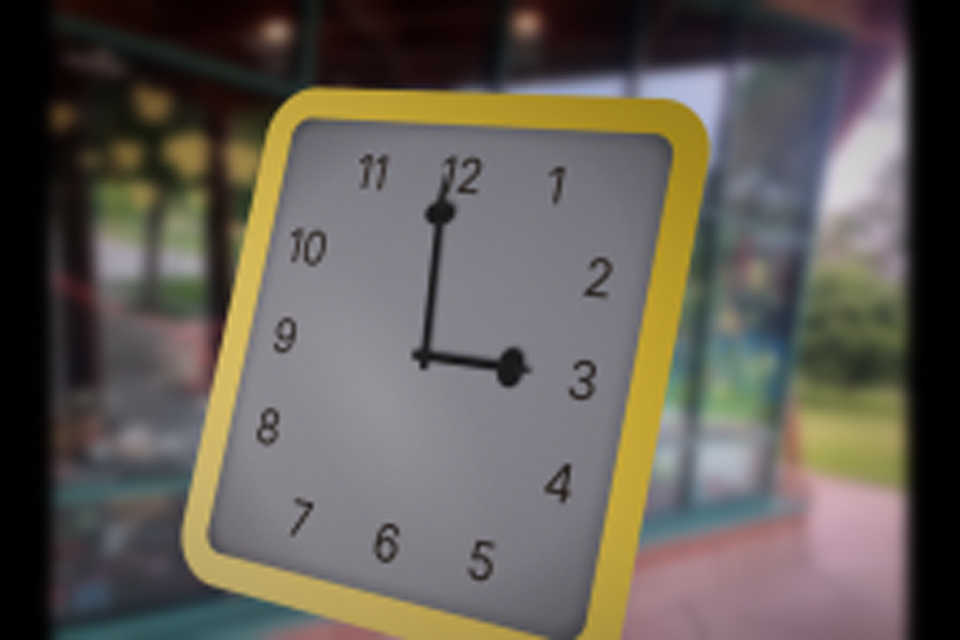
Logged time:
2h59
